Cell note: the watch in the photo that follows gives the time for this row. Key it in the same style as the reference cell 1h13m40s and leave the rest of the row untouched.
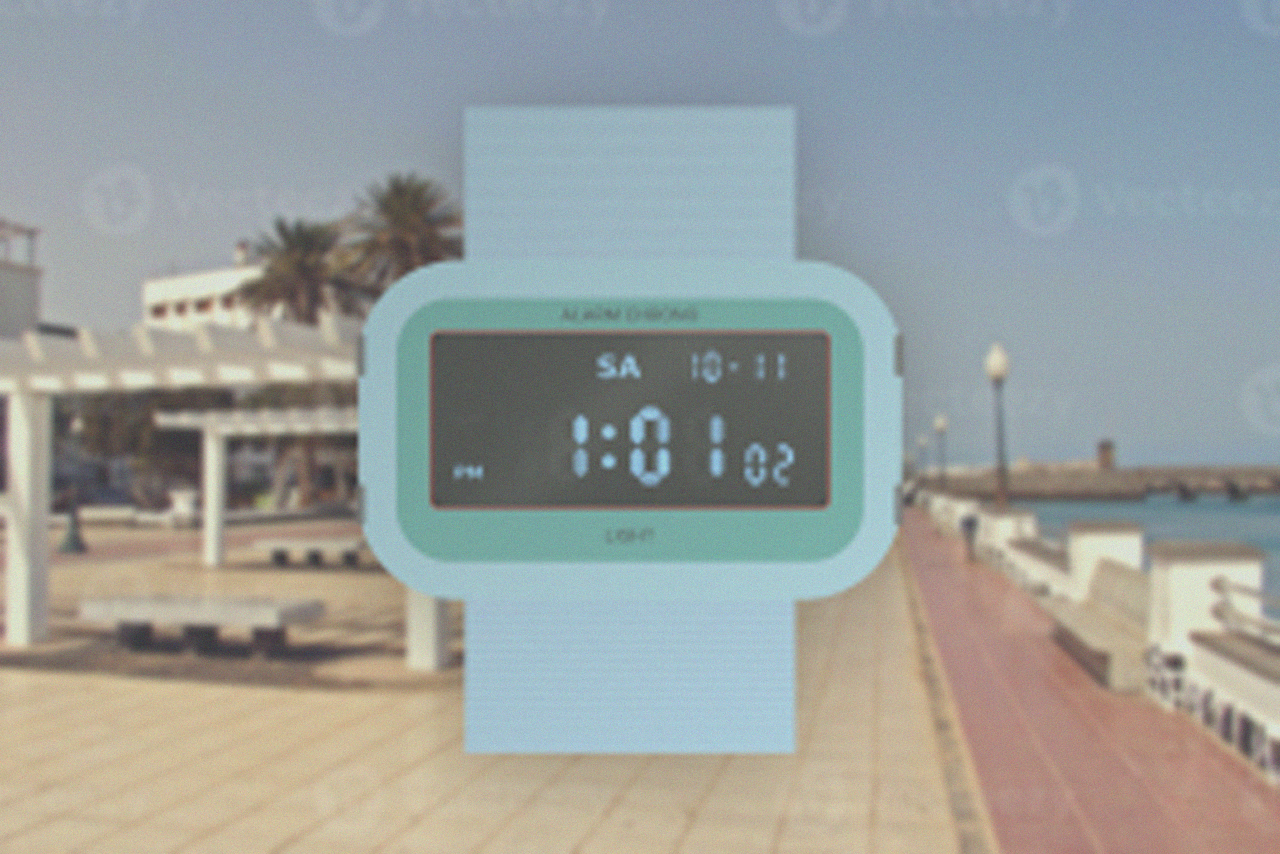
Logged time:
1h01m02s
